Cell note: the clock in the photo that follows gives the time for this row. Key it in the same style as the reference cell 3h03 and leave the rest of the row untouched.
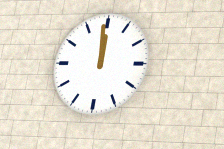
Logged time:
11h59
